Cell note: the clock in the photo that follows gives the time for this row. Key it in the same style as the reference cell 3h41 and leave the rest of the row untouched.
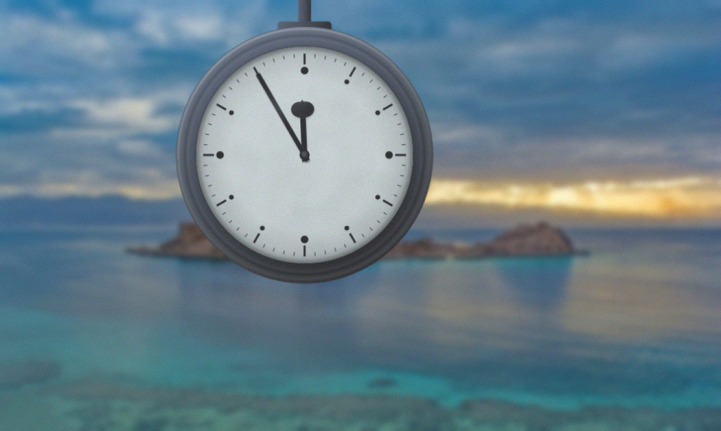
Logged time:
11h55
